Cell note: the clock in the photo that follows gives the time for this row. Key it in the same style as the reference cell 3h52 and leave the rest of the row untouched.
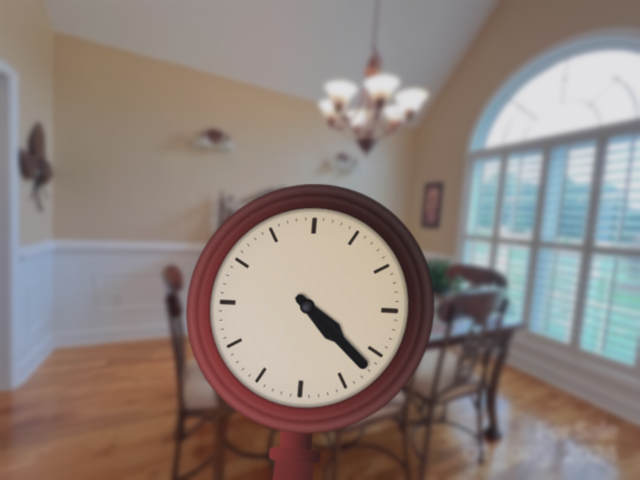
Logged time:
4h22
